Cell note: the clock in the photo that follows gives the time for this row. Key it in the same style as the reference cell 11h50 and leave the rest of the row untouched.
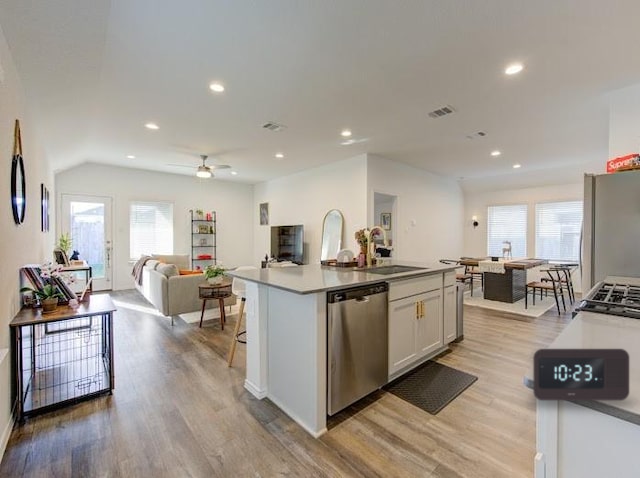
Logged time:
10h23
